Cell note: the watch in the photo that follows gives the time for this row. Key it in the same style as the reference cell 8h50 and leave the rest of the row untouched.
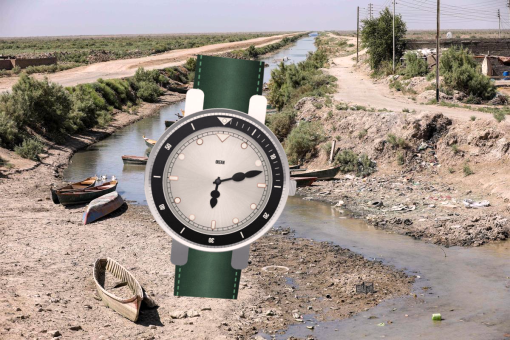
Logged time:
6h12
